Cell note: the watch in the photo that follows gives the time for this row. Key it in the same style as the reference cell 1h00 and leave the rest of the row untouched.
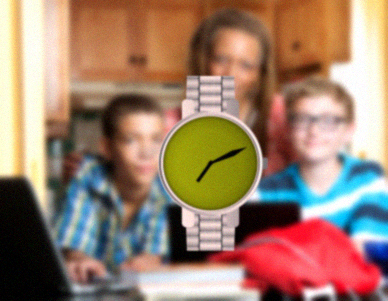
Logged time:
7h11
